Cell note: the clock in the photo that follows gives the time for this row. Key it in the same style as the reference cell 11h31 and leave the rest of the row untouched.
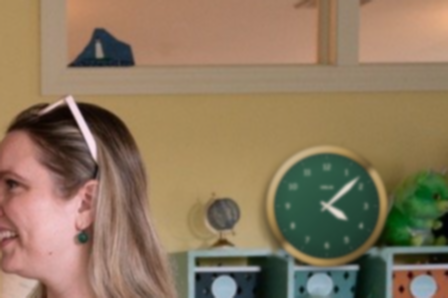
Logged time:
4h08
